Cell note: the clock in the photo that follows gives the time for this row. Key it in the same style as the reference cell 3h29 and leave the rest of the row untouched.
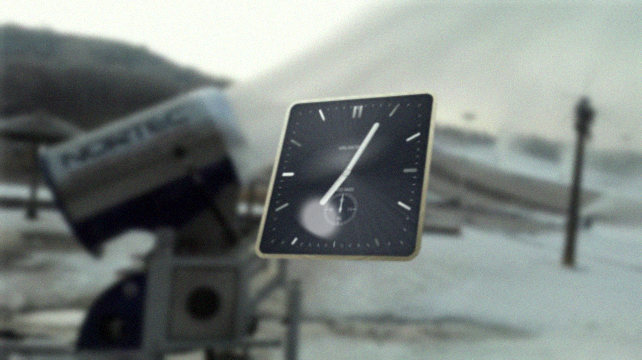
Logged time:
7h04
